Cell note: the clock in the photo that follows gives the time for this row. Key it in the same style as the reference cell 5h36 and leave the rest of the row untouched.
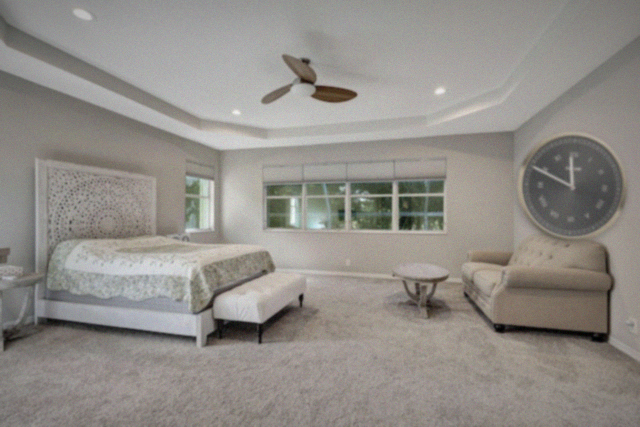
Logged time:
11h49
